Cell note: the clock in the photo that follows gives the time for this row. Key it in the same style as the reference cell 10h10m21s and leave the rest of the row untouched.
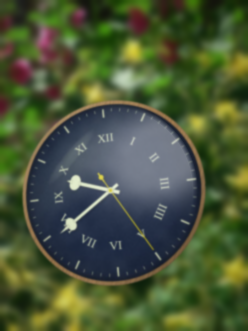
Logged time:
9h39m25s
